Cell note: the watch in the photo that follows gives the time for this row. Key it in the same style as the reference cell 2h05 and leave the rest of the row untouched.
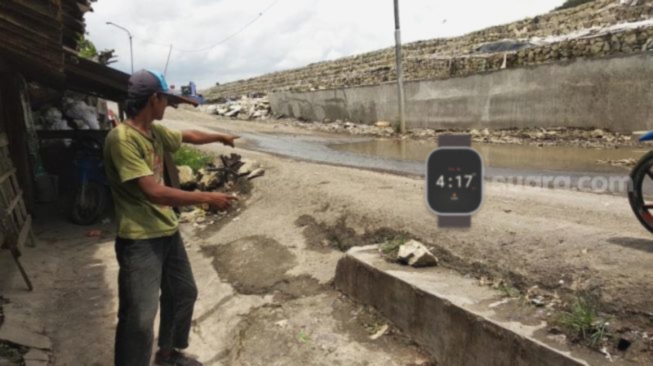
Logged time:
4h17
